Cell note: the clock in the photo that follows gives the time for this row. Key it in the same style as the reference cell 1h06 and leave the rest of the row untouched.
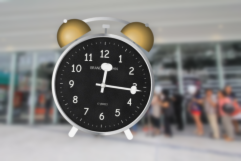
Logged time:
12h16
